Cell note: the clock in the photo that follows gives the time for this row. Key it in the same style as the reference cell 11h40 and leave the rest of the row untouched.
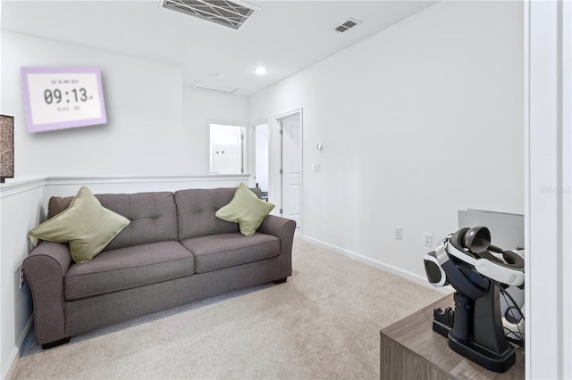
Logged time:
9h13
